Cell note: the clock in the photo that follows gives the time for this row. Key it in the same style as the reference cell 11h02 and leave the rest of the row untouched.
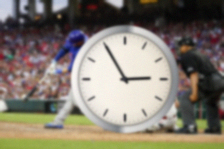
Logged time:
2h55
